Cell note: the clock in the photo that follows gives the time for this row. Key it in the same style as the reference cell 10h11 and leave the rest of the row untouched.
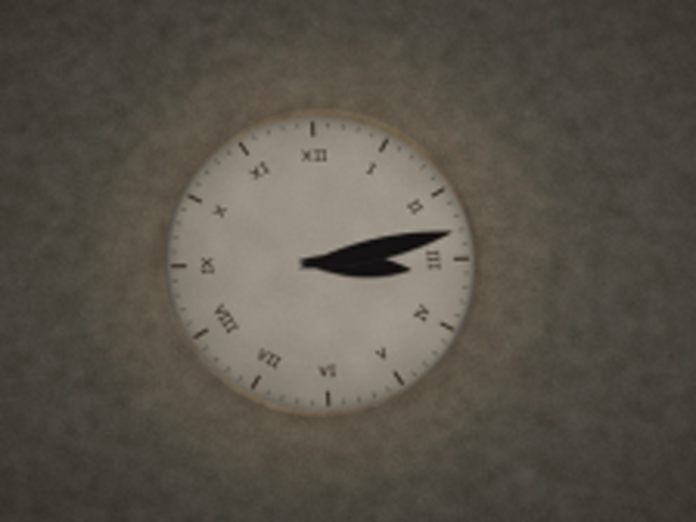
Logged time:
3h13
